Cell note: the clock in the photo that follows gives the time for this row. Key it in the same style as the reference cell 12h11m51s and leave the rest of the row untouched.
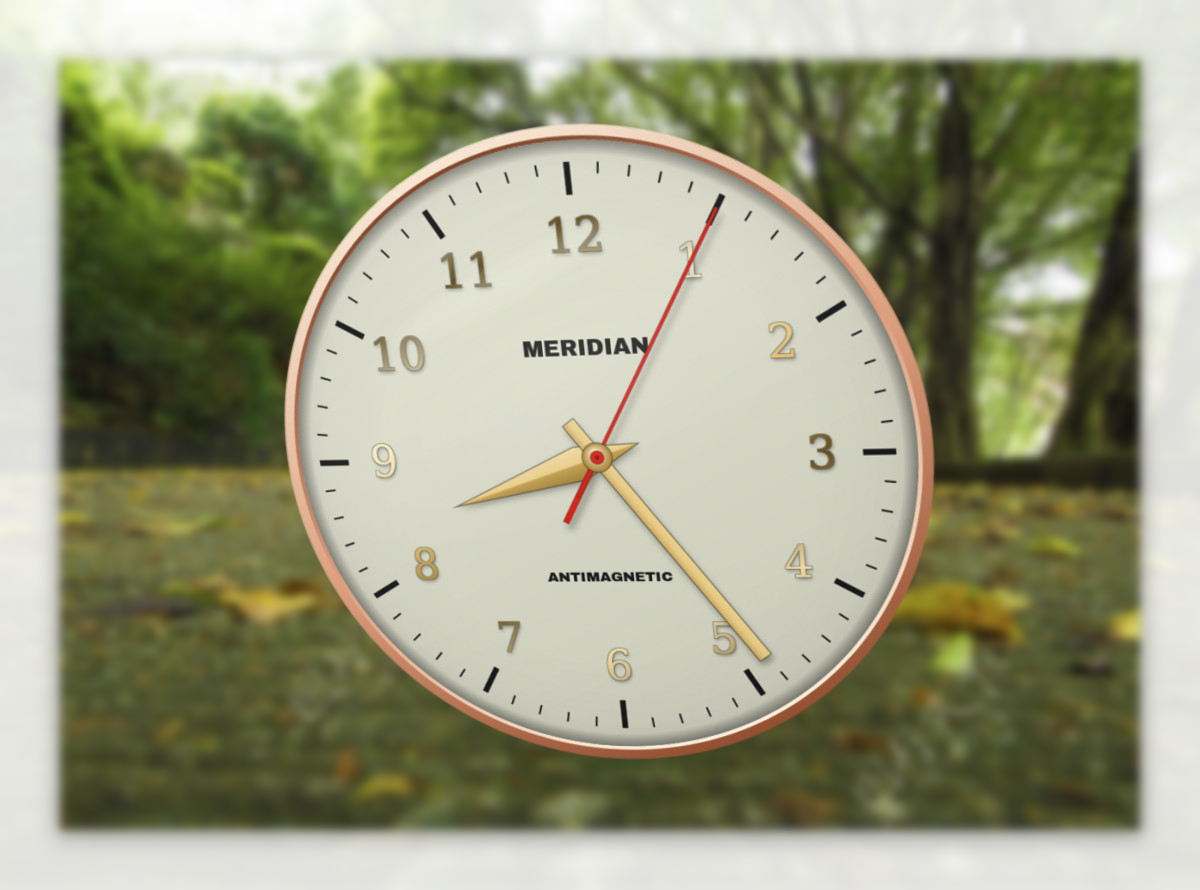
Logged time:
8h24m05s
